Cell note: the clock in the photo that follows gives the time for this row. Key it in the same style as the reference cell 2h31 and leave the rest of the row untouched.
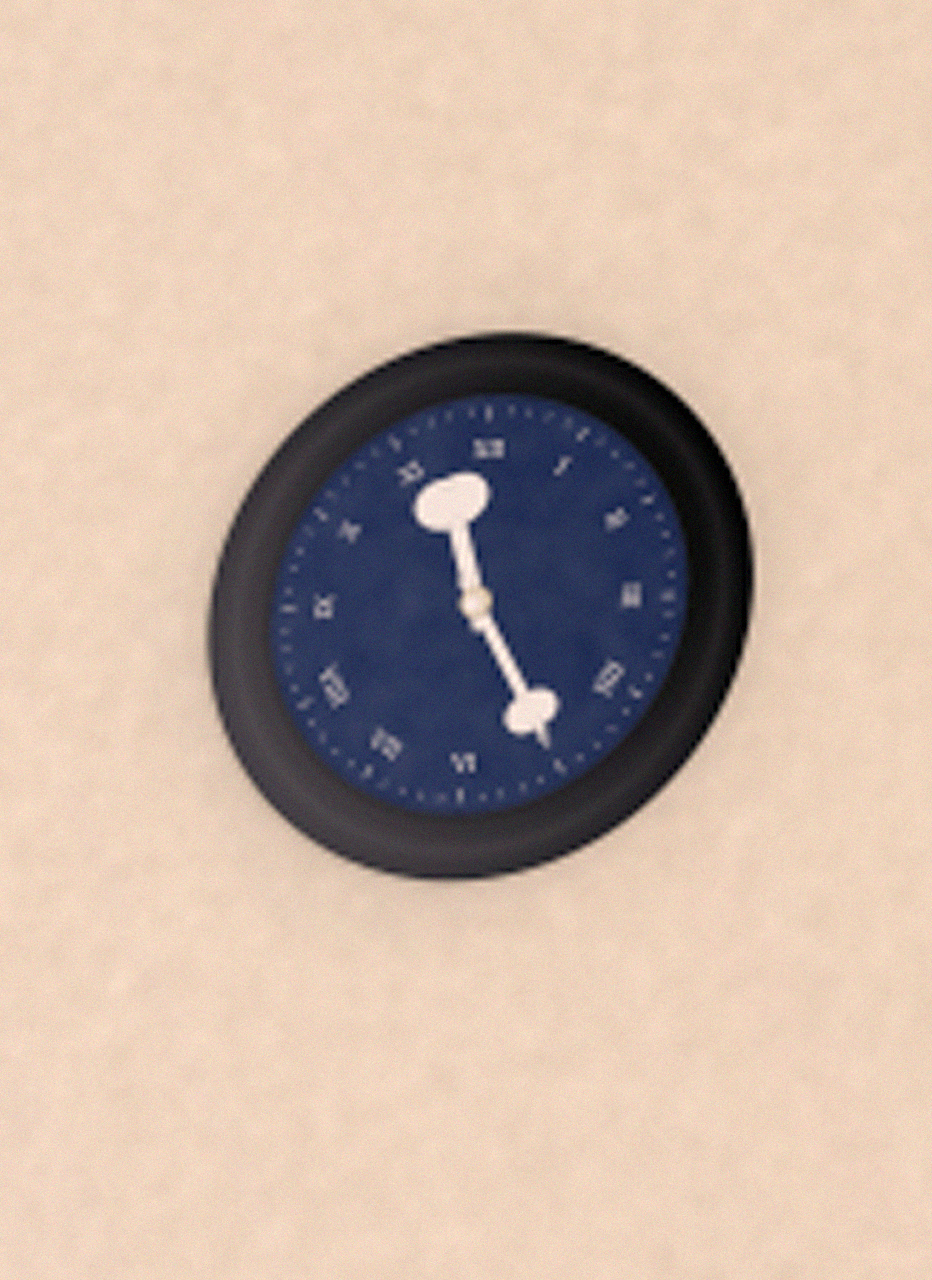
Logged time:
11h25
